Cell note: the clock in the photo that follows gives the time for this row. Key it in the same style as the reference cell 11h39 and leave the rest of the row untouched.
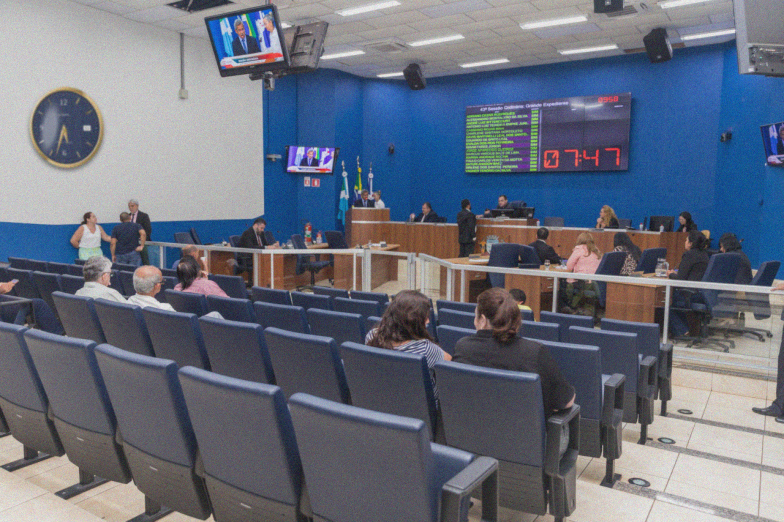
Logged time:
5h33
